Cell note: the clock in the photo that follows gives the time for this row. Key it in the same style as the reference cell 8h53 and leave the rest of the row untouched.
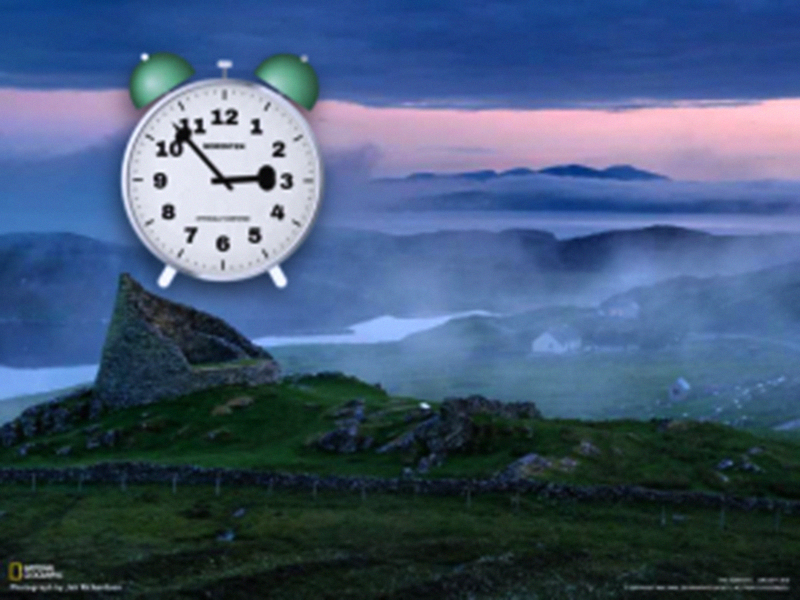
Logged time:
2h53
